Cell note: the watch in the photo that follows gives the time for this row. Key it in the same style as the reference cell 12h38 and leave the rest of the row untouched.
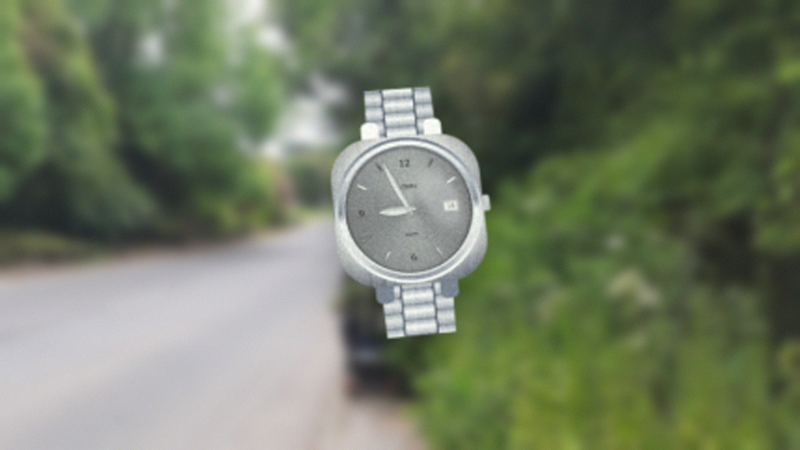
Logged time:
8h56
